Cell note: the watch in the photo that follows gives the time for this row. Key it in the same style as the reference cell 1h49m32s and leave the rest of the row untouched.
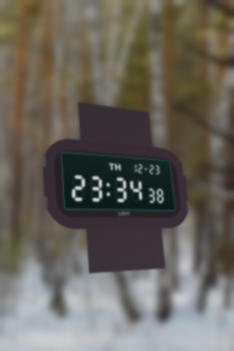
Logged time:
23h34m38s
